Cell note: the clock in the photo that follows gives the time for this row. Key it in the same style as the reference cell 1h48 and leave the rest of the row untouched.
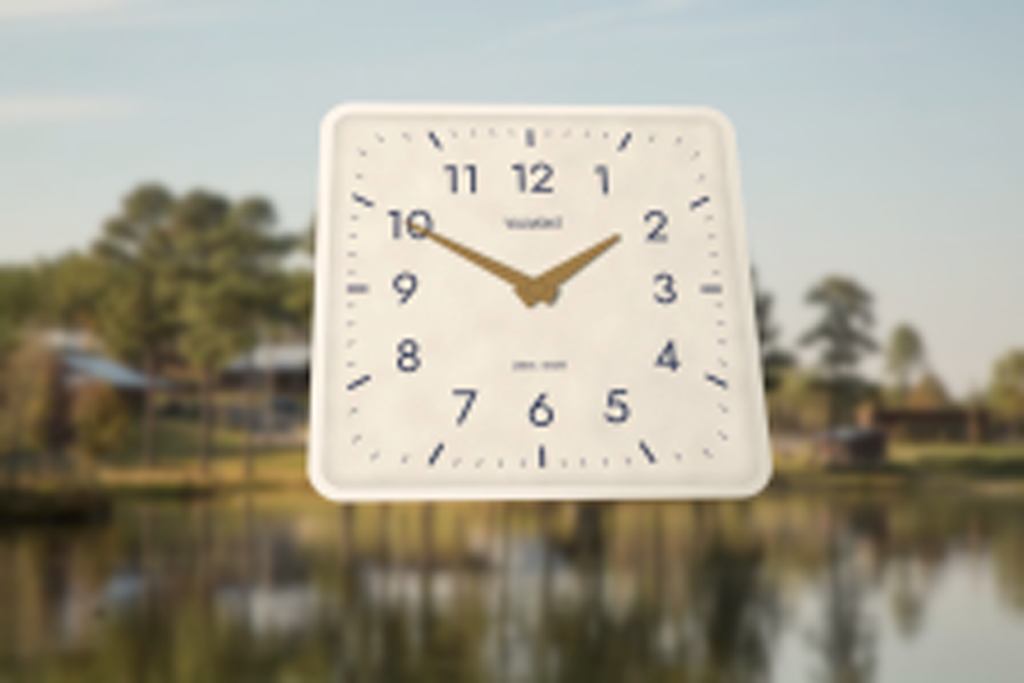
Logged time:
1h50
